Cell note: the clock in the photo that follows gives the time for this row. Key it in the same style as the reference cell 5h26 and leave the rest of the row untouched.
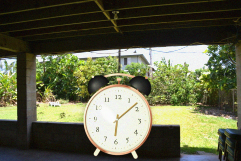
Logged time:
6h08
